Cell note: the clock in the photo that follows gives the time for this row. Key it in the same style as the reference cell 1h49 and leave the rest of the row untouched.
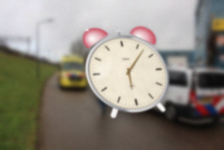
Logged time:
6h07
